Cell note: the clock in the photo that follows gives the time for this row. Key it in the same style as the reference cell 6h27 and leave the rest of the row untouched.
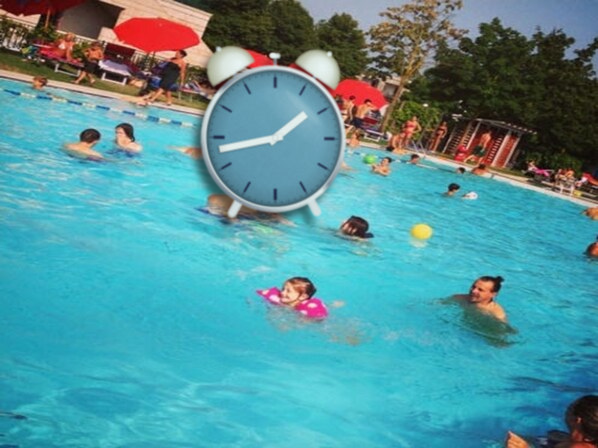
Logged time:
1h43
